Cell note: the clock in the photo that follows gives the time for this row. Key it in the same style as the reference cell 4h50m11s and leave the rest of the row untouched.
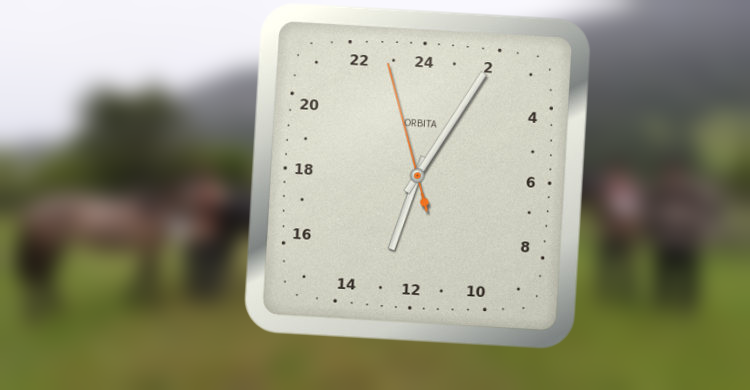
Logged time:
13h04m57s
